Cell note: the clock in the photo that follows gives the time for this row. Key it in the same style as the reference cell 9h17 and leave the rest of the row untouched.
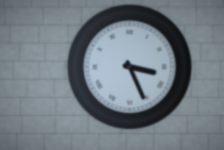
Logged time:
3h26
